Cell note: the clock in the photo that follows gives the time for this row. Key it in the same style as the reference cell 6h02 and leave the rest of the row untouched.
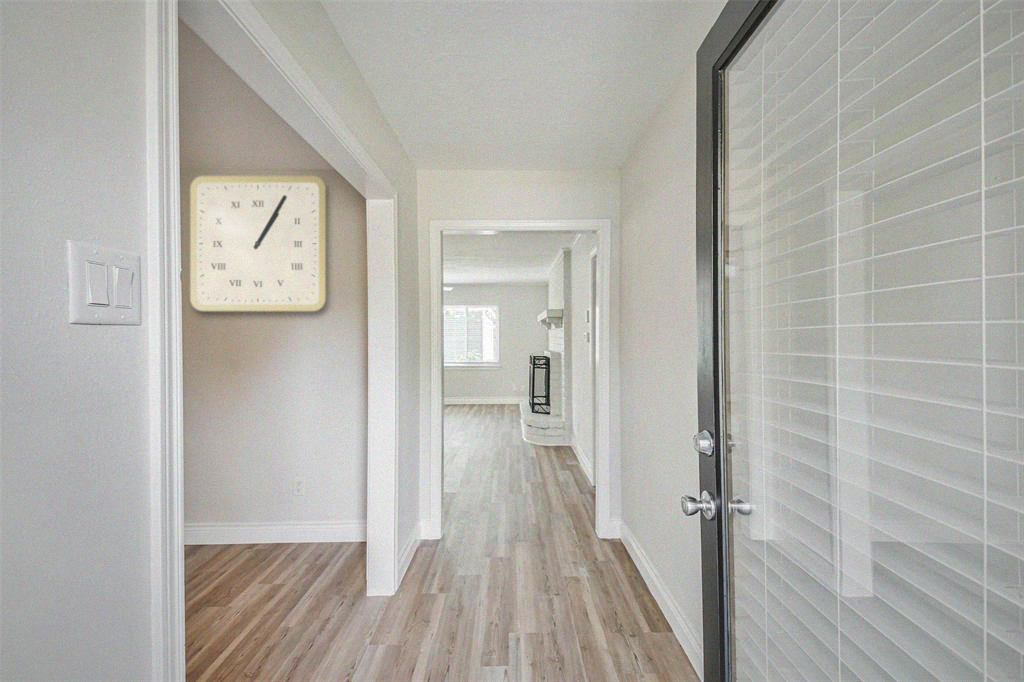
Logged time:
1h05
